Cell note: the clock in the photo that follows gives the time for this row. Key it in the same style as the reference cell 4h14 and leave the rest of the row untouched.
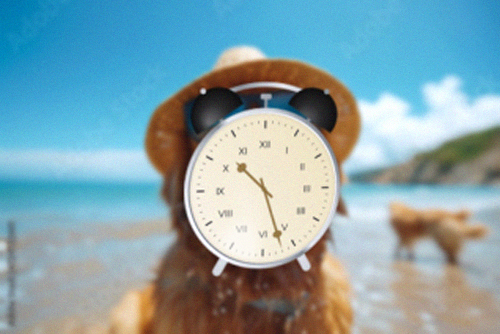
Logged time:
10h27
